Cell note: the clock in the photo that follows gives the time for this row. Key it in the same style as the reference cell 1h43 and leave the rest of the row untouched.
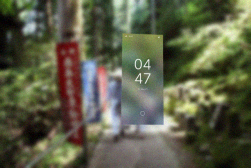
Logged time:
4h47
